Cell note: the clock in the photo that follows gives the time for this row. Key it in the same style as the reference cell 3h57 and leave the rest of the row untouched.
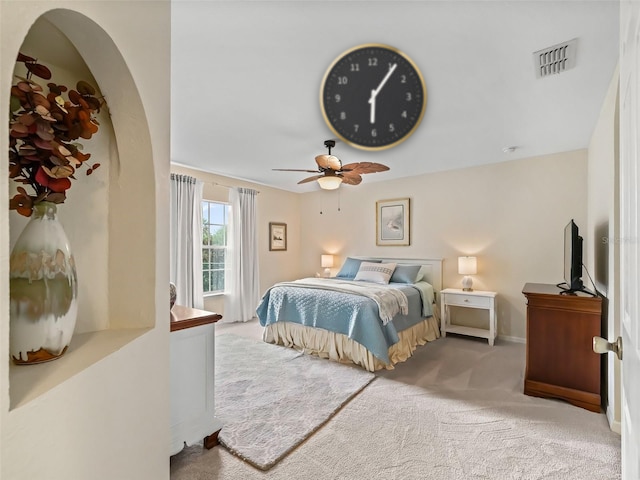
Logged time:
6h06
